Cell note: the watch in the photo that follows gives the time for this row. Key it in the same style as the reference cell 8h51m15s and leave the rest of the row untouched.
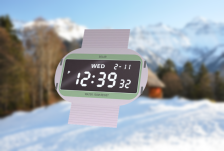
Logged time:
12h39m32s
